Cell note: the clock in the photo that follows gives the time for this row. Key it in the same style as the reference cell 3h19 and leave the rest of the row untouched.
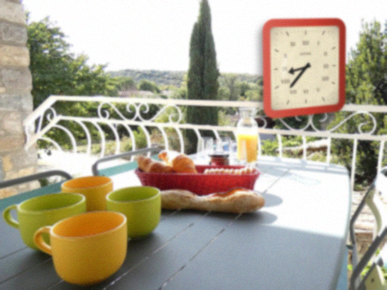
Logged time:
8h37
